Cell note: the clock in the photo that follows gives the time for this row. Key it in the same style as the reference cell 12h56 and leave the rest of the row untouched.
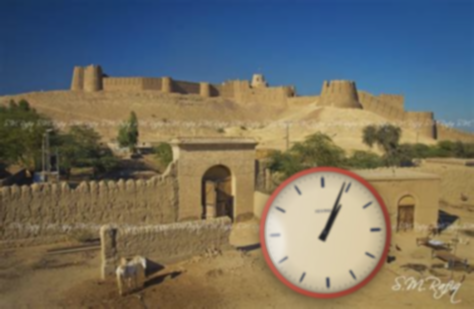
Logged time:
1h04
